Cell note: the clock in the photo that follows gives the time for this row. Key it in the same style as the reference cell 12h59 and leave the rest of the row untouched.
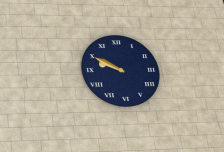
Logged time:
9h50
